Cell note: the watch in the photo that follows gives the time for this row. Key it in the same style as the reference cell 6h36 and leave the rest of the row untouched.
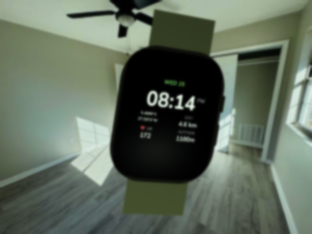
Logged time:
8h14
